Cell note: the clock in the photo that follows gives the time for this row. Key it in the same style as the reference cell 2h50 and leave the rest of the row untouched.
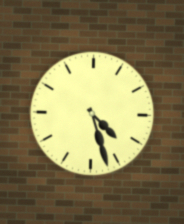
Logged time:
4h27
